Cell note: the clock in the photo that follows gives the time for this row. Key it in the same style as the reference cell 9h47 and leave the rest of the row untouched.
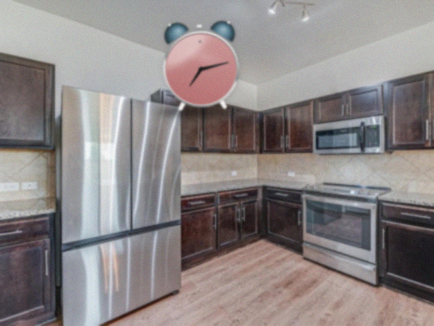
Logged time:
7h13
